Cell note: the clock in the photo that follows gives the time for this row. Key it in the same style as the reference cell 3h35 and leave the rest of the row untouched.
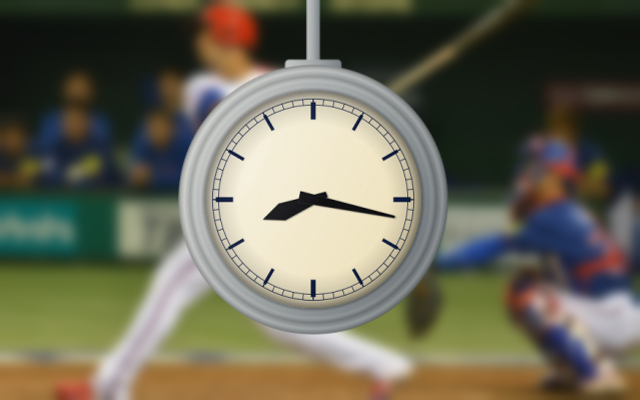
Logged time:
8h17
